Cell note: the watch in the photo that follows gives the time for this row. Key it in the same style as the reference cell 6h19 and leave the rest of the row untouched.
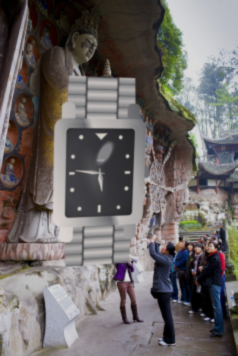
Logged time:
5h46
